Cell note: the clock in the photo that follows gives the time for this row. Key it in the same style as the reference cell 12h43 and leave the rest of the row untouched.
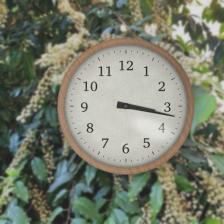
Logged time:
3h17
